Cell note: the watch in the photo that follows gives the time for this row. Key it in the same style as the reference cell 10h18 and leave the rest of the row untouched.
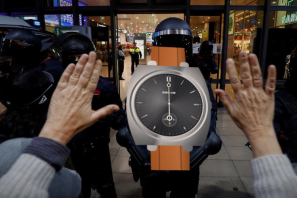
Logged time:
6h00
